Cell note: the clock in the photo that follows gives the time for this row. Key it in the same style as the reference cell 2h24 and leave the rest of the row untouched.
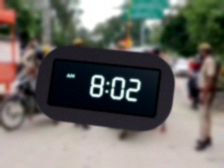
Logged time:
8h02
